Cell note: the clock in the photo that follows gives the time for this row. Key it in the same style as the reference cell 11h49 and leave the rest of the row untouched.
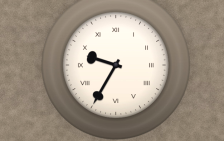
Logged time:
9h35
